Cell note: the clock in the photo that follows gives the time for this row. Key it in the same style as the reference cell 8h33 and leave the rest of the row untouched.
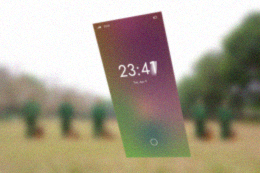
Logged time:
23h41
